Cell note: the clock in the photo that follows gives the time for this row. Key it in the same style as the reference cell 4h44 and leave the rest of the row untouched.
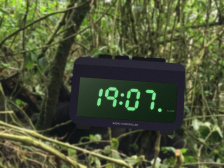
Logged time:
19h07
